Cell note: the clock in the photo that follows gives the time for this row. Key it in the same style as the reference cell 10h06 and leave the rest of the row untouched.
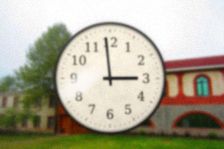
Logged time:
2h59
